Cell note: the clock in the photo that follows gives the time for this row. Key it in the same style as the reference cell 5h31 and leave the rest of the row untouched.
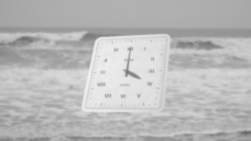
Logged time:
4h00
